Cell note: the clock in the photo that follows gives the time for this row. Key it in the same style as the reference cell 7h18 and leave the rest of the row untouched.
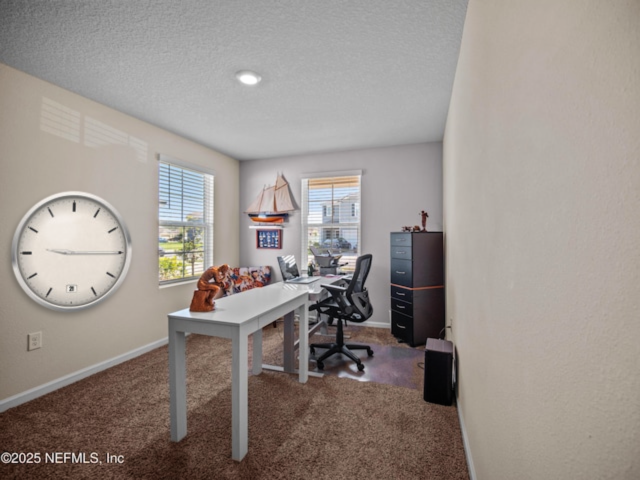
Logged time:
9h15
